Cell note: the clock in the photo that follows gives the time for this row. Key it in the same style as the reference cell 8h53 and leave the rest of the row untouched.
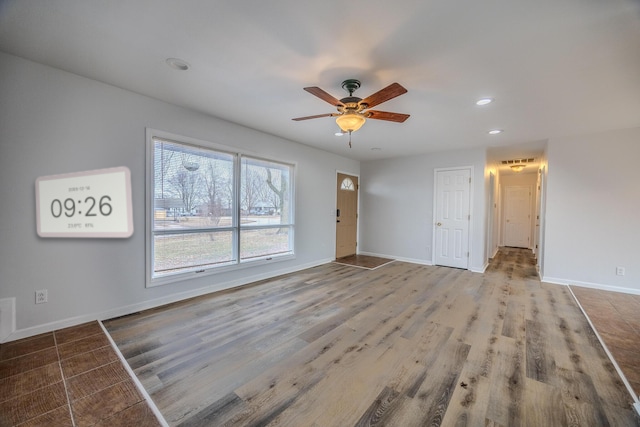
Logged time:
9h26
